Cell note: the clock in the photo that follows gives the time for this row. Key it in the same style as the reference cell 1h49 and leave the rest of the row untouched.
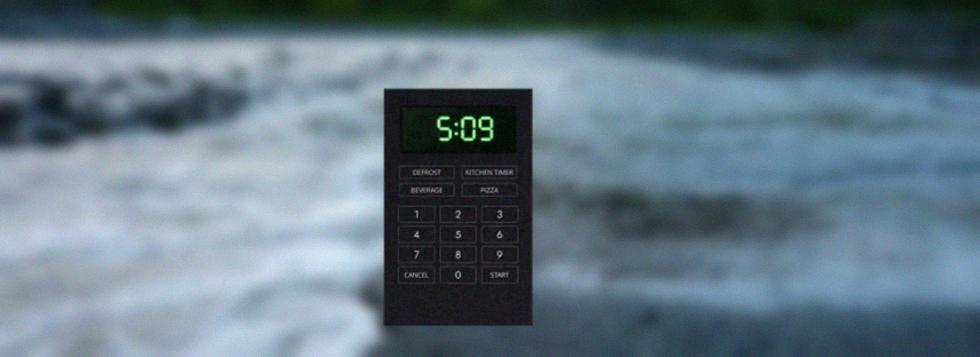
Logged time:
5h09
